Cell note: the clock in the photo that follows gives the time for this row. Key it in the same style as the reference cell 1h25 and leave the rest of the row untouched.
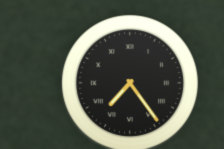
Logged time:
7h24
